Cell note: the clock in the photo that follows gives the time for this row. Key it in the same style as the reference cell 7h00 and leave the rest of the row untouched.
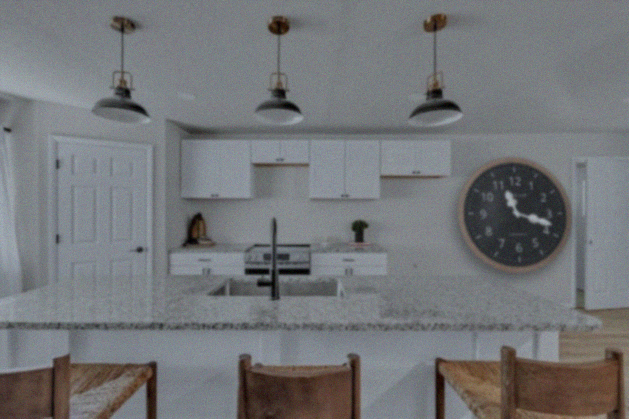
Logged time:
11h18
